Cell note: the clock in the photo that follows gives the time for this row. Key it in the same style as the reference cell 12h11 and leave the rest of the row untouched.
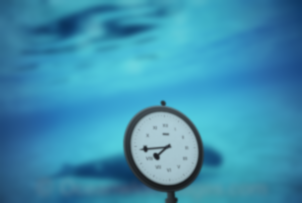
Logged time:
7h44
